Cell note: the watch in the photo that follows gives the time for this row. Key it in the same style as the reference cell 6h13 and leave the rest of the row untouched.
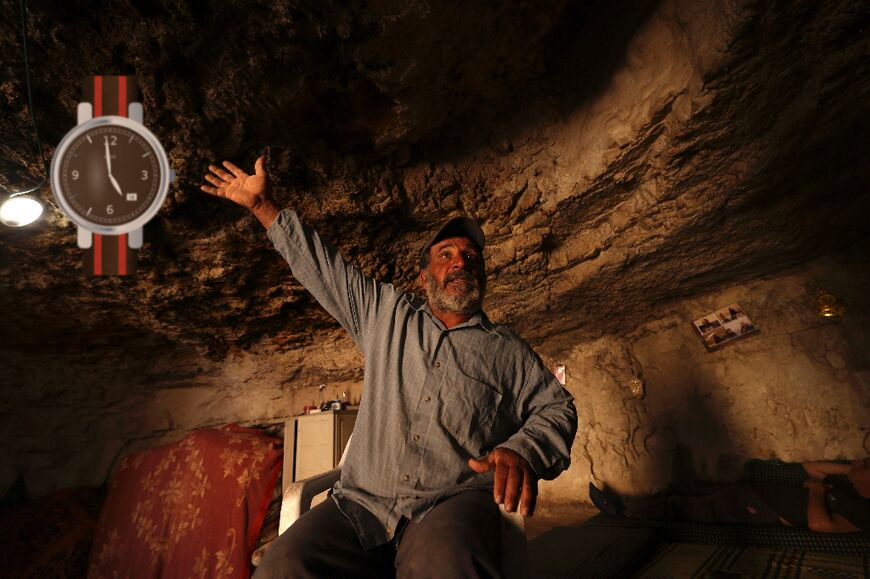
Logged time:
4h59
